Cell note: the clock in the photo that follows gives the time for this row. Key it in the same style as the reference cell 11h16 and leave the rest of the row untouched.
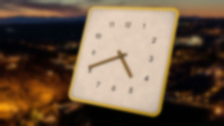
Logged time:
4h41
